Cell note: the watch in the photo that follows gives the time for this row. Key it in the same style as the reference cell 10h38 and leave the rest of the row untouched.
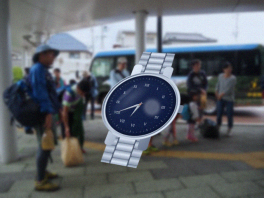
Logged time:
6h40
